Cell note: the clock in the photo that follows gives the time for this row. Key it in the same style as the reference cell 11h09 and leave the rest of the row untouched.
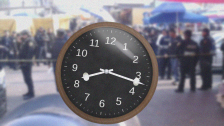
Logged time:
8h17
